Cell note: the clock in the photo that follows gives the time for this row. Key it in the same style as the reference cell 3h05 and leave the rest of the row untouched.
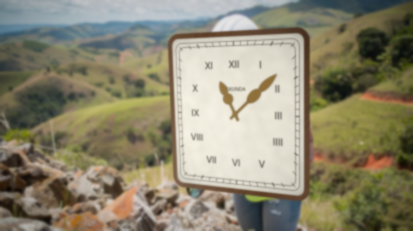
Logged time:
11h08
